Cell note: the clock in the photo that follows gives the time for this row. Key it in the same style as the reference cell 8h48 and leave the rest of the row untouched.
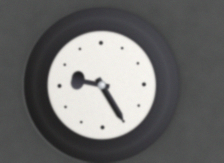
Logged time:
9h25
